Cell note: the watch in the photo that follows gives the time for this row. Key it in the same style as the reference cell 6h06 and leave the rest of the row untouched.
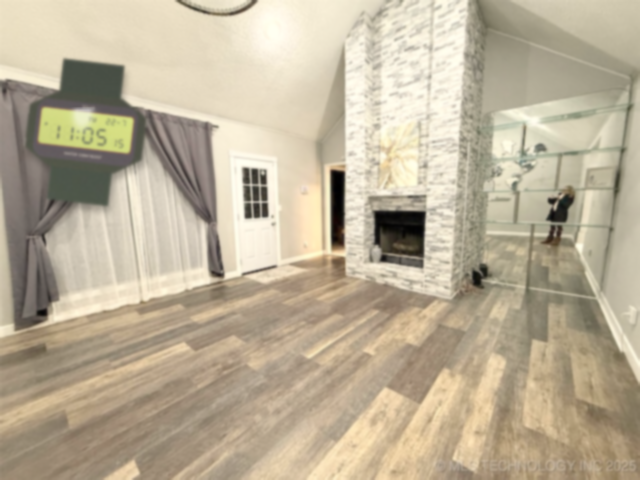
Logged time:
11h05
